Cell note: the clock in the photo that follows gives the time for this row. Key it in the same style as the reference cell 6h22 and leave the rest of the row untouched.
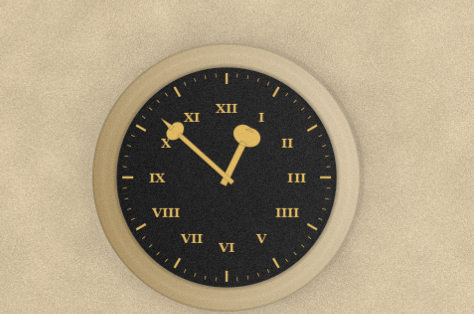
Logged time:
12h52
